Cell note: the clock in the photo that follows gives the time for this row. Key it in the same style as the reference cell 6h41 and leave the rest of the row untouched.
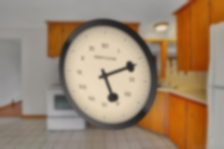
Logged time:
5h11
